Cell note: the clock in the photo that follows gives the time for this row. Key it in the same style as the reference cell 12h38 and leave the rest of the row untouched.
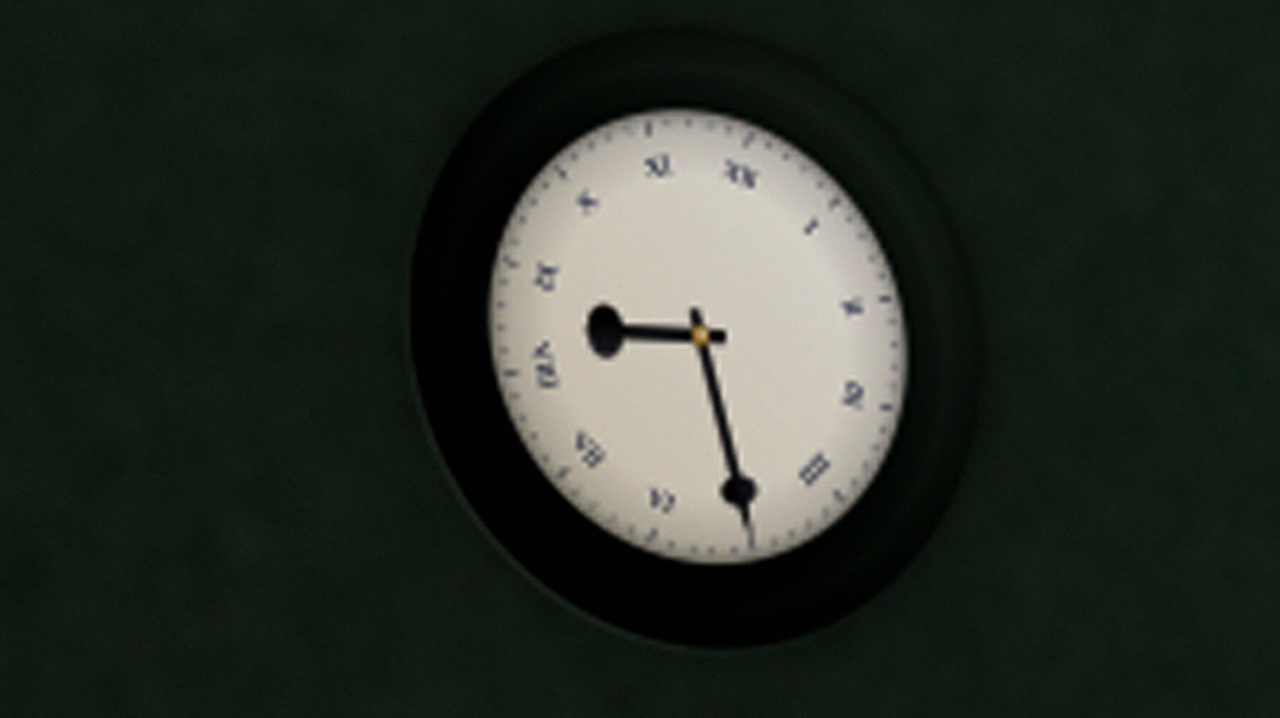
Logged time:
8h25
